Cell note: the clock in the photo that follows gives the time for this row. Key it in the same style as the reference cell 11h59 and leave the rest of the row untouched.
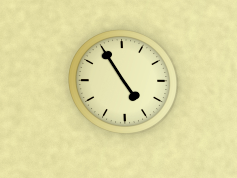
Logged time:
4h55
